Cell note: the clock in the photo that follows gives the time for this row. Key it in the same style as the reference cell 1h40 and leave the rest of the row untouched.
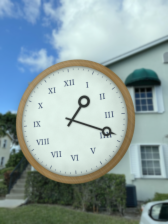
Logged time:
1h19
